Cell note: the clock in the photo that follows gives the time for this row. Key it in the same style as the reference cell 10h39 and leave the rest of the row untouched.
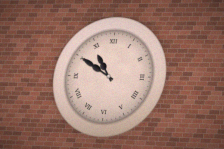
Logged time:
10h50
